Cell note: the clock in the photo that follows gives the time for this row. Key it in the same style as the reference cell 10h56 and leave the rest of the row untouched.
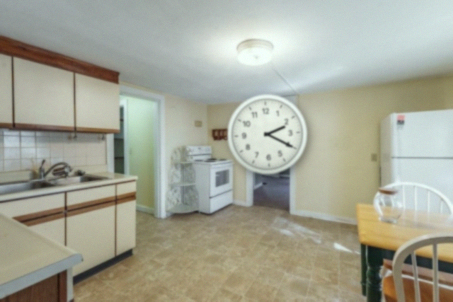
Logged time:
2h20
